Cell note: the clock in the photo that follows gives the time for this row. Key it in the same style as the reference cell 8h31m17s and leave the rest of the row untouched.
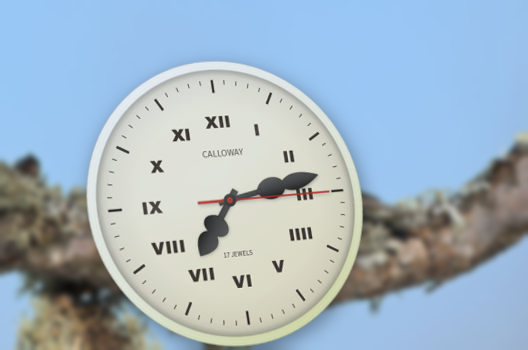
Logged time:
7h13m15s
